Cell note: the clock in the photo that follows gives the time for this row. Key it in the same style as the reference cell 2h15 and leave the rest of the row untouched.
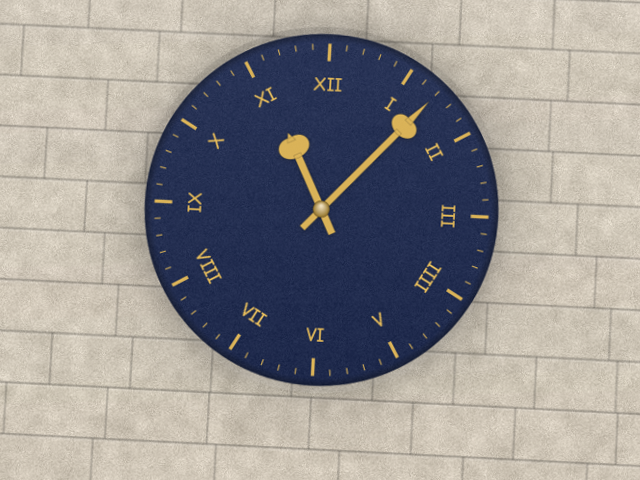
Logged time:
11h07
